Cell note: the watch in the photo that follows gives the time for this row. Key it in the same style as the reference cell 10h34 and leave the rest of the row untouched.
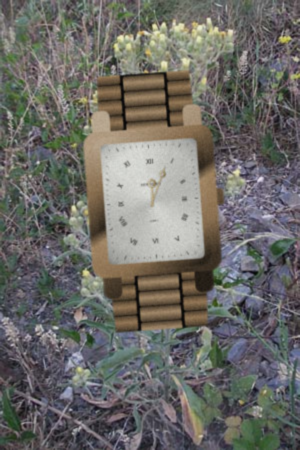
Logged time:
12h04
